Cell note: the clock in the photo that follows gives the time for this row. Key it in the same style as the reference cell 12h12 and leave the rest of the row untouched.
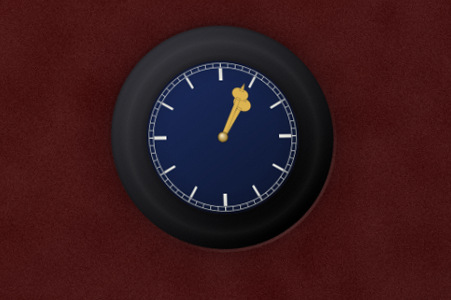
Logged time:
1h04
